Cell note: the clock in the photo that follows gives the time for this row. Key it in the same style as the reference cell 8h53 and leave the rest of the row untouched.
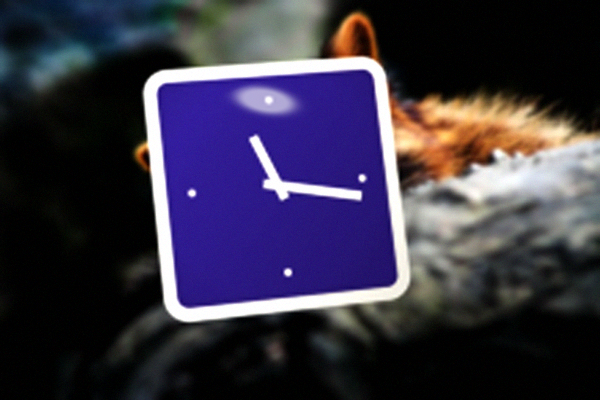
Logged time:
11h17
